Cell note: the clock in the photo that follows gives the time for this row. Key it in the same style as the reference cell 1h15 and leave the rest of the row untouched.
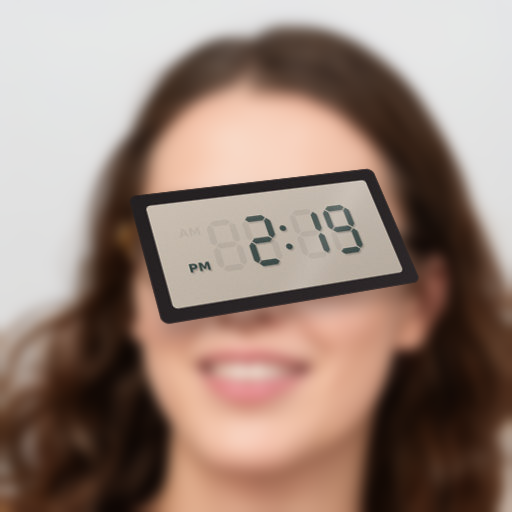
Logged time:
2h19
